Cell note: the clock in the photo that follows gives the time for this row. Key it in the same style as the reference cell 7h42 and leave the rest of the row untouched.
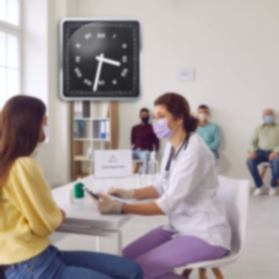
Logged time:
3h32
